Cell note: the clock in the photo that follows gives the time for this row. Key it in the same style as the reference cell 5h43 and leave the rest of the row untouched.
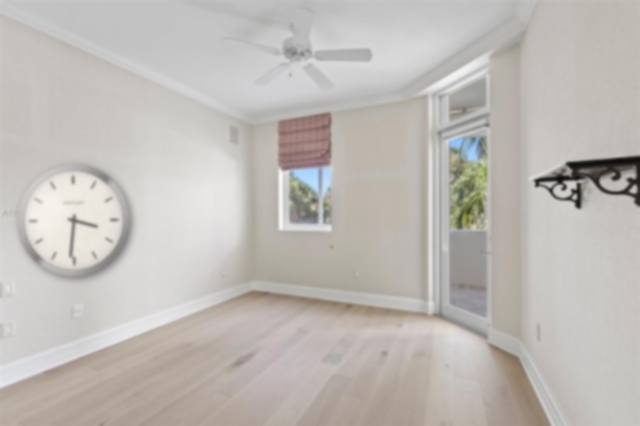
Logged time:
3h31
